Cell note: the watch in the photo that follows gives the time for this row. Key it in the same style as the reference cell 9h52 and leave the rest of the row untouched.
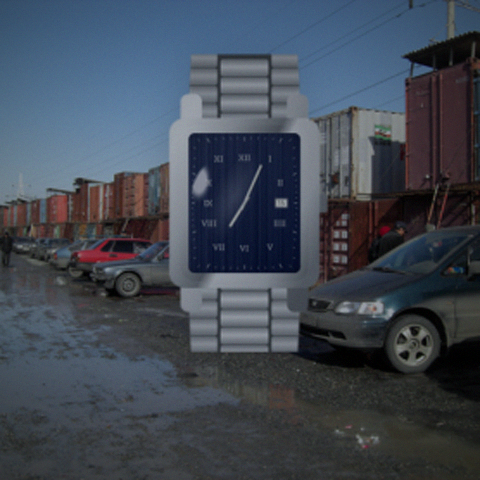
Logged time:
7h04
